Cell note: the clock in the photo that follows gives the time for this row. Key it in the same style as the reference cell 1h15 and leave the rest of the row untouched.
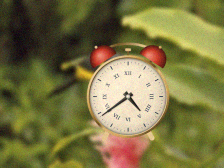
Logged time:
4h39
